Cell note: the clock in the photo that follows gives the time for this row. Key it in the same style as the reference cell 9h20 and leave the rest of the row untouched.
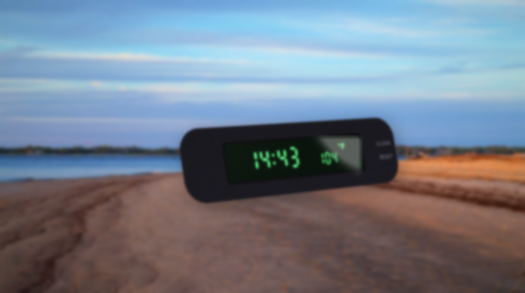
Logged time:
14h43
